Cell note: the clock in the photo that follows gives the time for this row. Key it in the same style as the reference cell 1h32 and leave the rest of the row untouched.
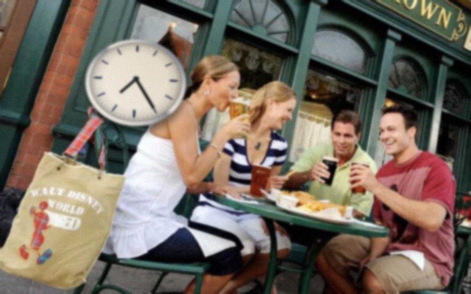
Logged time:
7h25
